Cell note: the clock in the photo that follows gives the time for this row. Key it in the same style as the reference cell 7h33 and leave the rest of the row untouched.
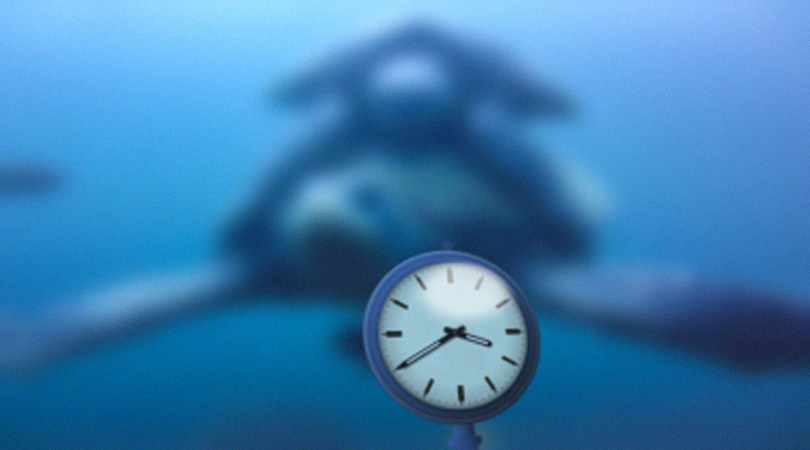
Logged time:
3h40
